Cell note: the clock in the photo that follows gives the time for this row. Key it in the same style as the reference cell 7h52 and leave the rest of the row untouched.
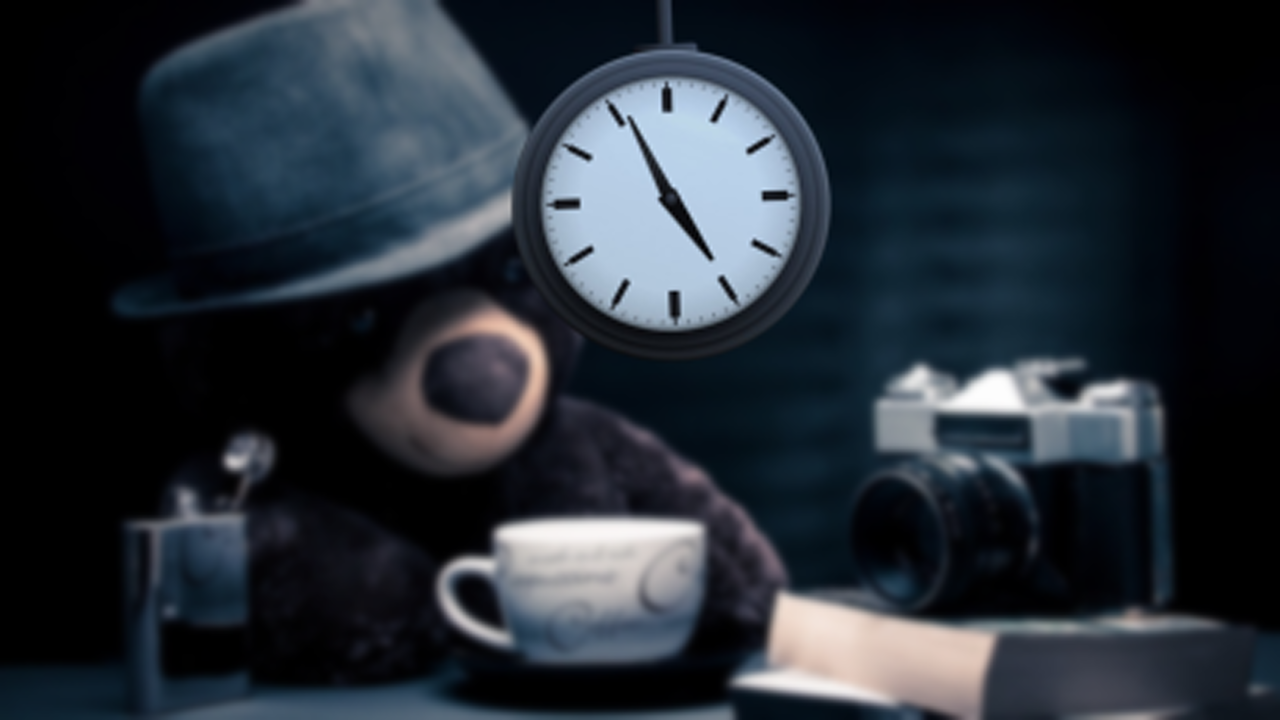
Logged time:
4h56
